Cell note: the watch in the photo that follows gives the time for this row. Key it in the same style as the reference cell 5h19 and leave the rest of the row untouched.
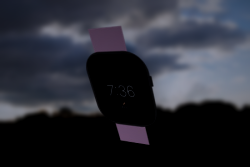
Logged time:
7h36
